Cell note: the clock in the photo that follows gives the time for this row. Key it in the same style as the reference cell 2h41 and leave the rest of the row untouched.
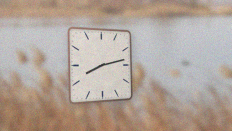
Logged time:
8h13
